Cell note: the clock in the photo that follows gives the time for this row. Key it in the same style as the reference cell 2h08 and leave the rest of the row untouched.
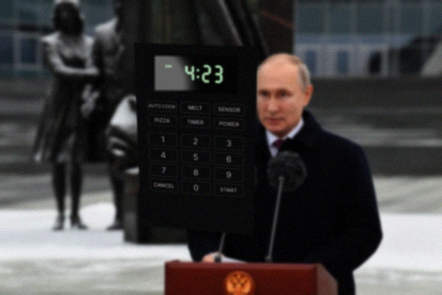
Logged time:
4h23
